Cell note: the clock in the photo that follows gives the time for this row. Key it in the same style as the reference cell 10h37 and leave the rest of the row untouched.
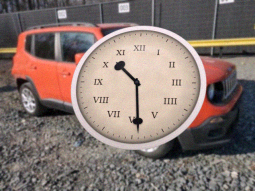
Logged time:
10h29
